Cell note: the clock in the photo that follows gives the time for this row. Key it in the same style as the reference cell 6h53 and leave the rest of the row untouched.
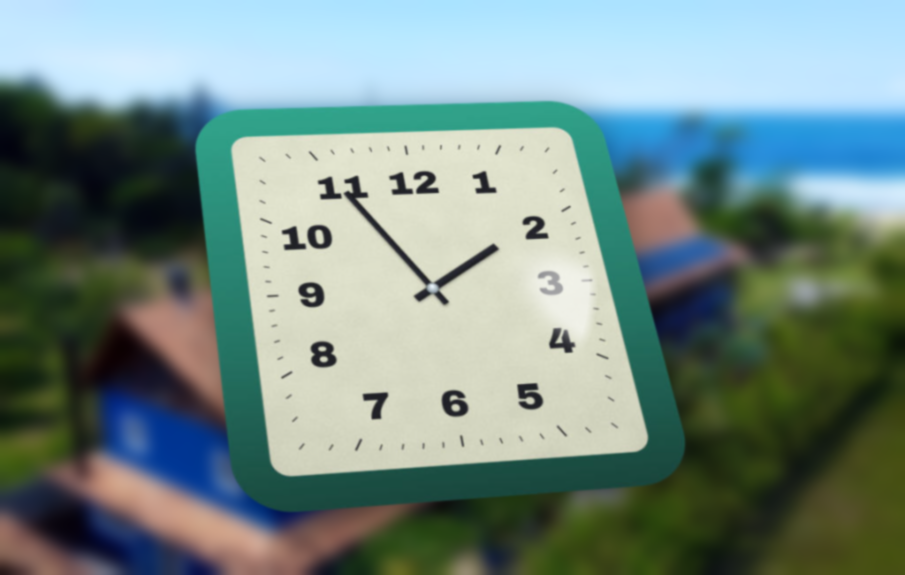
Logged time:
1h55
